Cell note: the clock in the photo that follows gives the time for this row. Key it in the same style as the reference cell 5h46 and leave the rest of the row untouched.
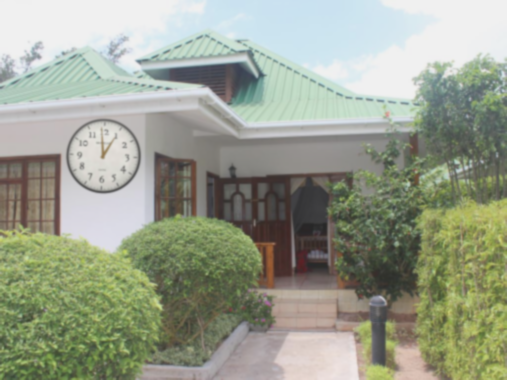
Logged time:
12h59
